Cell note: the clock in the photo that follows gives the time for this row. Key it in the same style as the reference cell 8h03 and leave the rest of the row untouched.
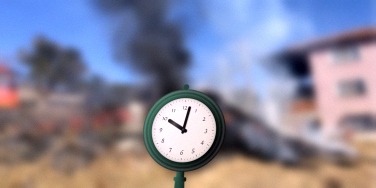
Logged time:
10h02
